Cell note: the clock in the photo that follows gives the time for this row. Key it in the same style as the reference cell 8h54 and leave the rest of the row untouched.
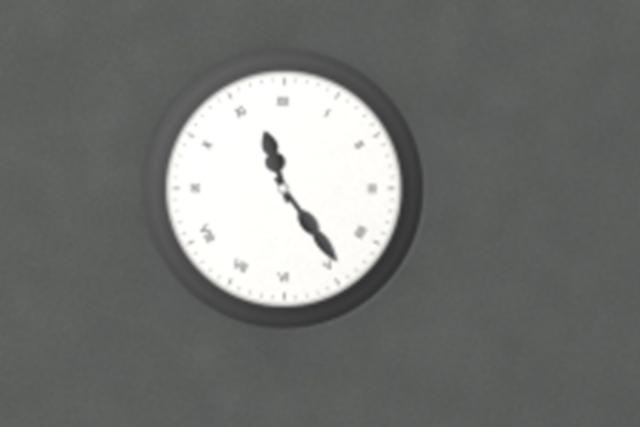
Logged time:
11h24
